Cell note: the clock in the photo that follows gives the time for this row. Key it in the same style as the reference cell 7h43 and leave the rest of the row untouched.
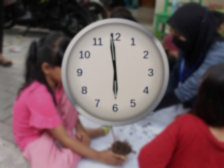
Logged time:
5h59
